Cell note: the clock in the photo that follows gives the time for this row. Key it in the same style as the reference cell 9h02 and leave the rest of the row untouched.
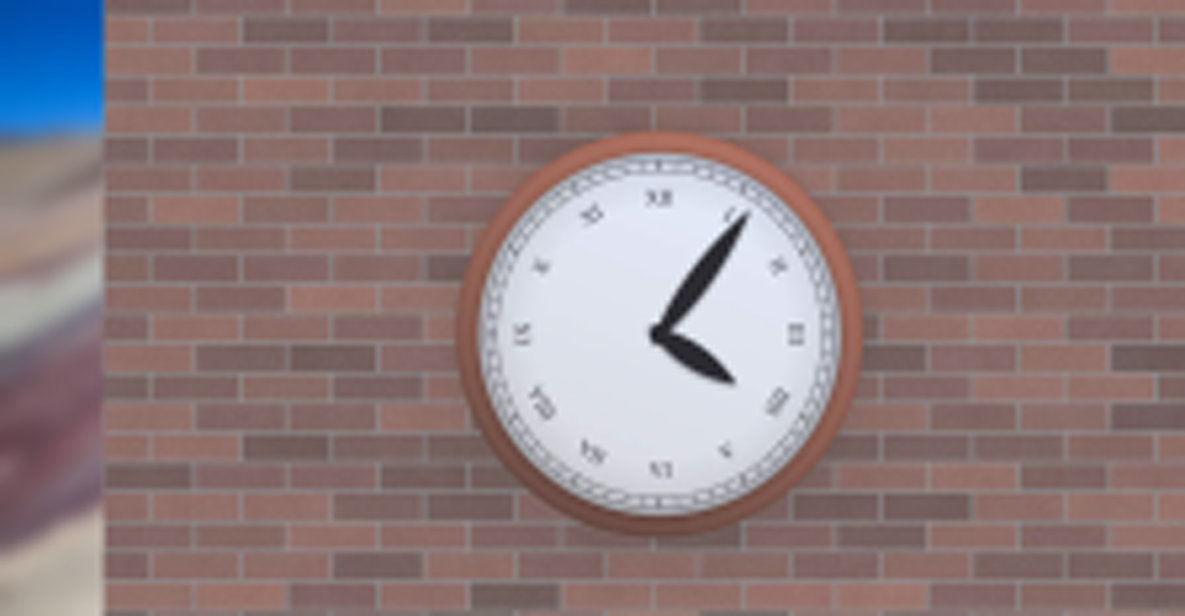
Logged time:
4h06
